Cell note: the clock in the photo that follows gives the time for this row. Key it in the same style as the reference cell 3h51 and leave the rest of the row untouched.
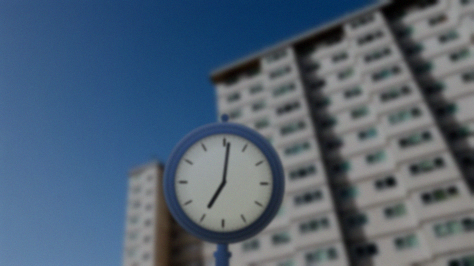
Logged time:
7h01
